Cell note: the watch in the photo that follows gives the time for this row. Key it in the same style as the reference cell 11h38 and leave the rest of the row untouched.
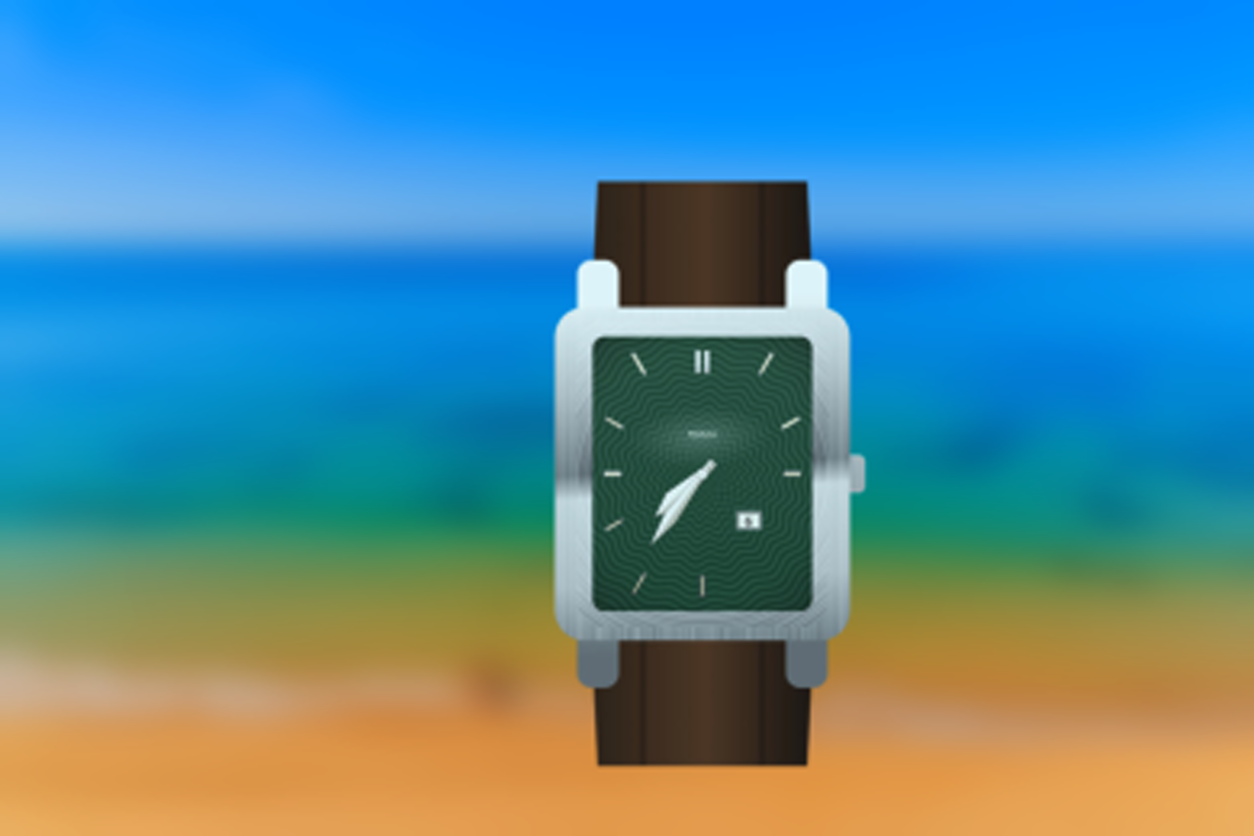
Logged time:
7h36
